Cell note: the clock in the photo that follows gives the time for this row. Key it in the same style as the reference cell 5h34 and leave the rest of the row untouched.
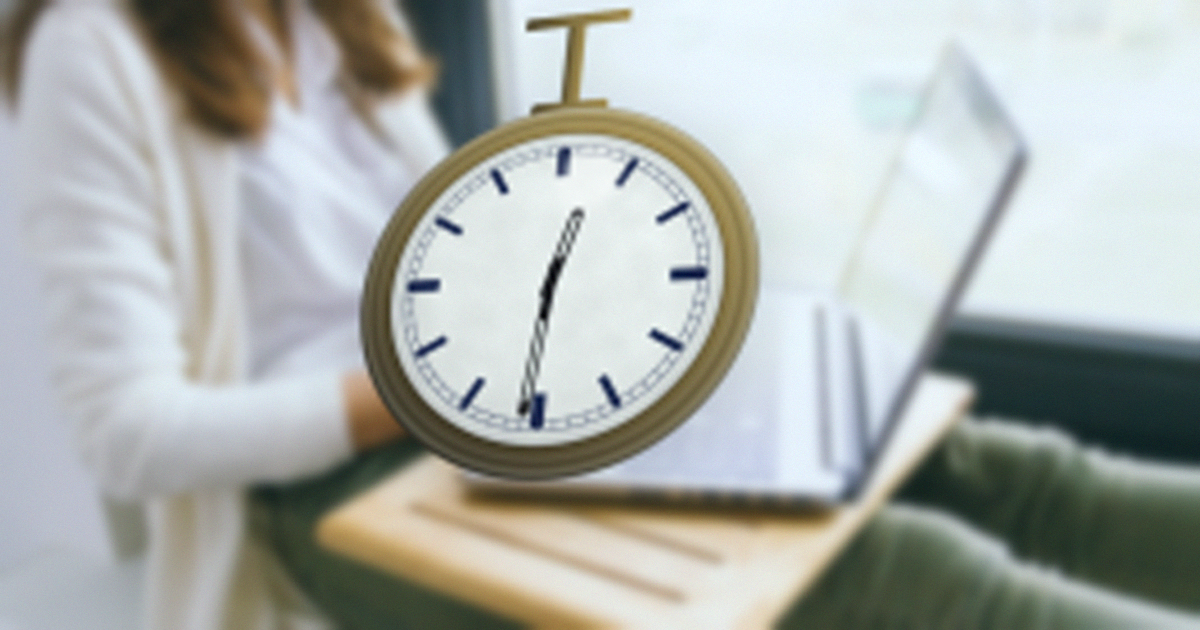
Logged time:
12h31
